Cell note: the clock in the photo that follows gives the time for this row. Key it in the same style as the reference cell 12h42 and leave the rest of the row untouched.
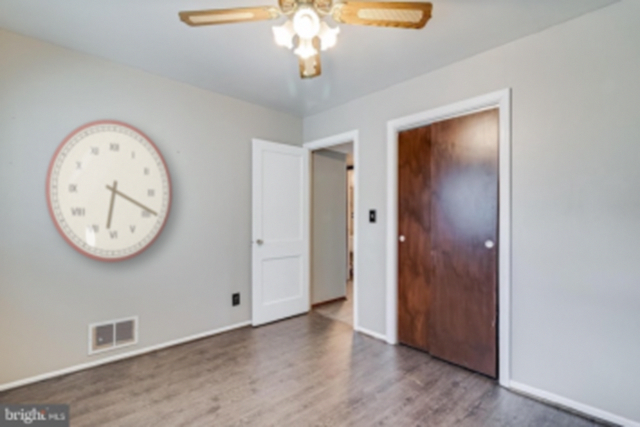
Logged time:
6h19
